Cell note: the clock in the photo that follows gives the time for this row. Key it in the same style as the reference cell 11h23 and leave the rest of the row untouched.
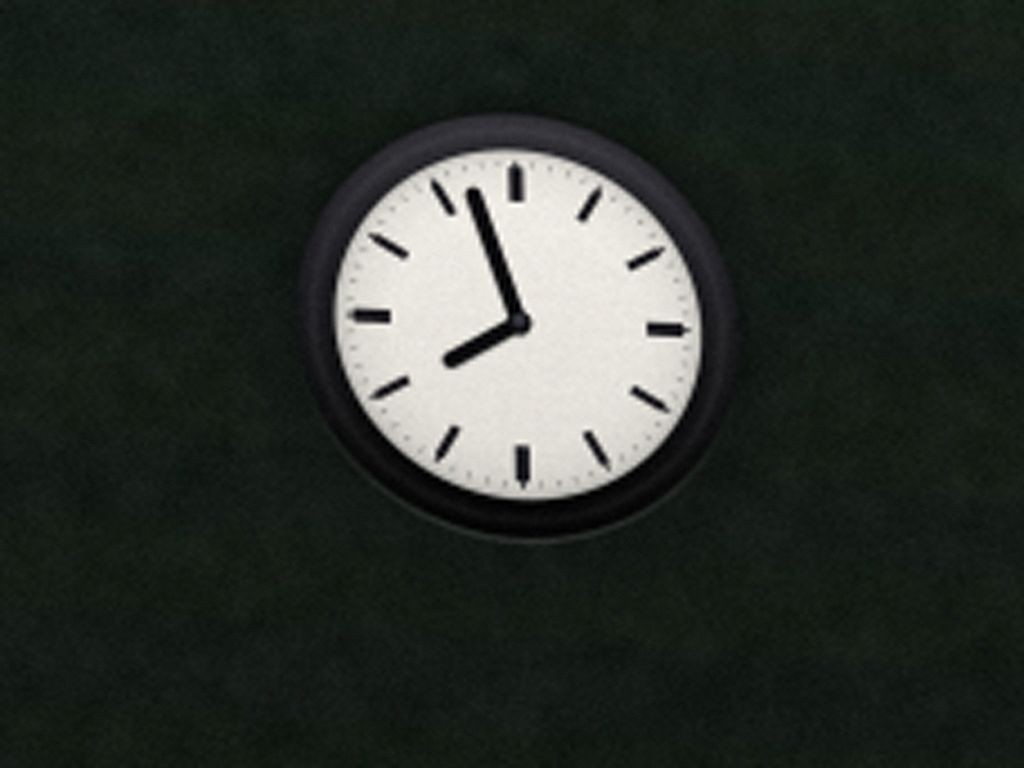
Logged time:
7h57
